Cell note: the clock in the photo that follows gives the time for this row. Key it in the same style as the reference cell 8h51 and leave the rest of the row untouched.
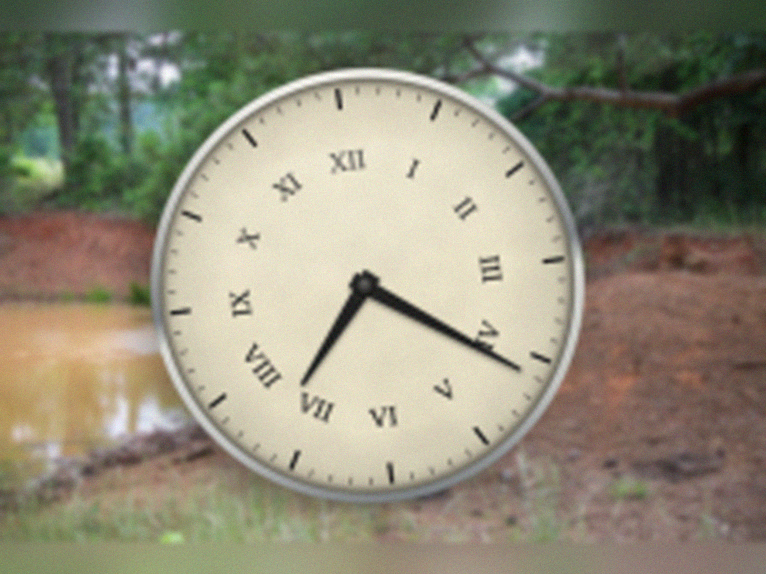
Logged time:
7h21
